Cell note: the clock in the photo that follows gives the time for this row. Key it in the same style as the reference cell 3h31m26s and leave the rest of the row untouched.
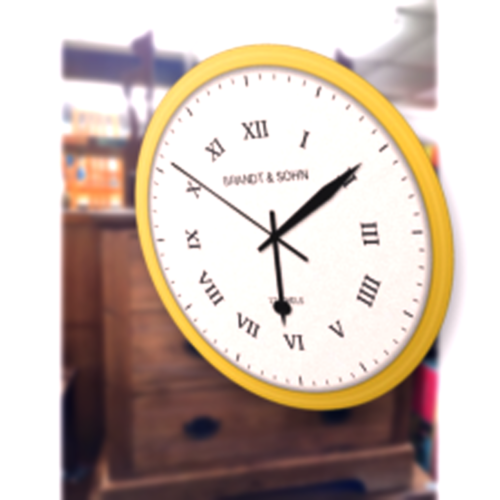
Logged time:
6h09m51s
